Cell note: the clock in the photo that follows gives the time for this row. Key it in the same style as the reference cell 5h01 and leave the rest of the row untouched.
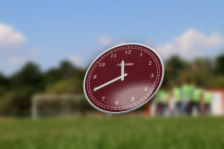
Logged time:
11h40
